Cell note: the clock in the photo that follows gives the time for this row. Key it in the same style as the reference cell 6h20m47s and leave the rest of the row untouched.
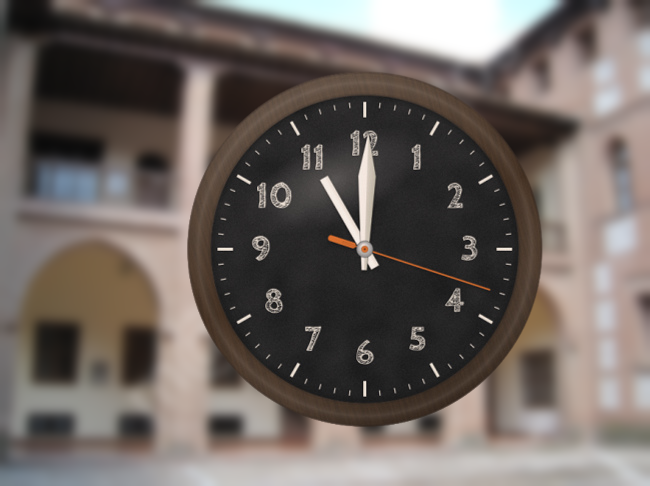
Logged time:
11h00m18s
